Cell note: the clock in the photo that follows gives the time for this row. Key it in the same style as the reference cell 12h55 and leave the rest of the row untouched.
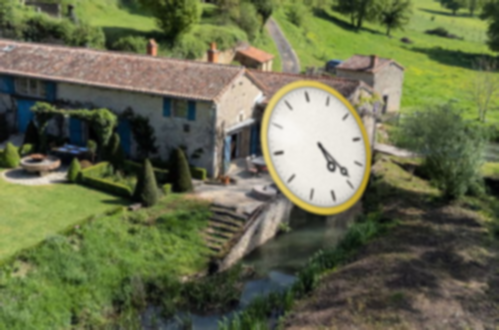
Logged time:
5h24
